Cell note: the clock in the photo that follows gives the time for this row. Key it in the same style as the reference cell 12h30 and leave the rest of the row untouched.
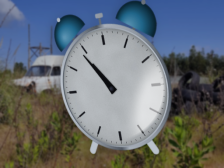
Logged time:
10h54
